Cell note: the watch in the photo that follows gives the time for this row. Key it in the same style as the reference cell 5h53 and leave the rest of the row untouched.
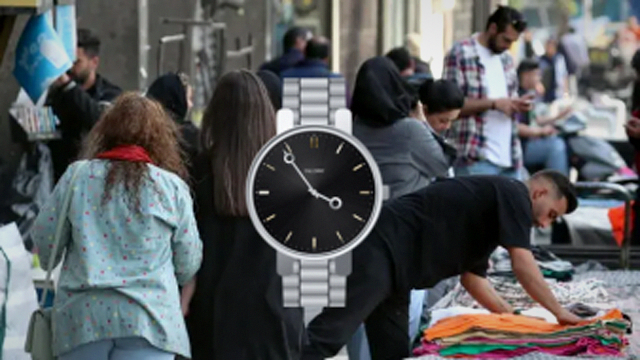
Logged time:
3h54
